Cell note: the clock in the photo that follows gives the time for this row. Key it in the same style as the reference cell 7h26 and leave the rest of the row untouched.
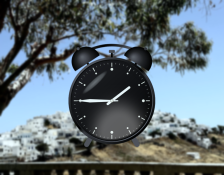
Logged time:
1h45
